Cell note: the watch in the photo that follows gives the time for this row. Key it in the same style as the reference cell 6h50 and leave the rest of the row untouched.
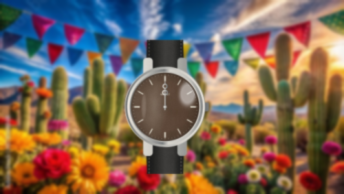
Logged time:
12h00
